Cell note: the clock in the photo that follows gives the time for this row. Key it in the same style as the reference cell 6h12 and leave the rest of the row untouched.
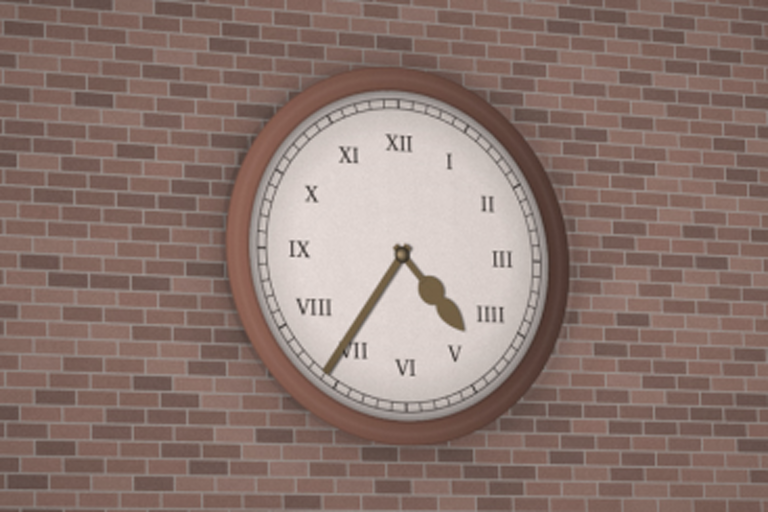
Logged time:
4h36
